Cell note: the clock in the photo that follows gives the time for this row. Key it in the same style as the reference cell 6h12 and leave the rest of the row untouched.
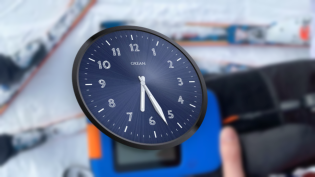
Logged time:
6h27
